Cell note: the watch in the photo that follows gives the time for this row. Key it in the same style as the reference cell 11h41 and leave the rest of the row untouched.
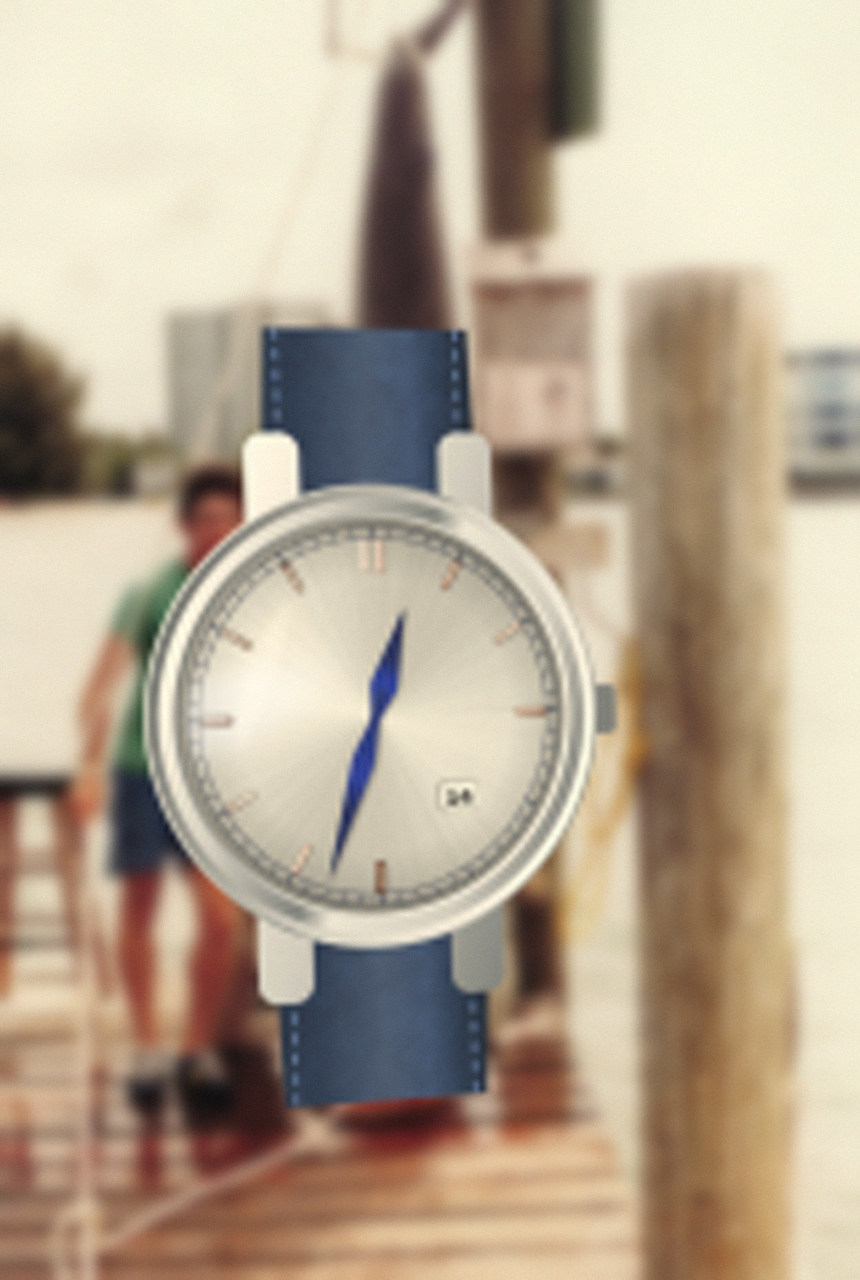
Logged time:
12h33
